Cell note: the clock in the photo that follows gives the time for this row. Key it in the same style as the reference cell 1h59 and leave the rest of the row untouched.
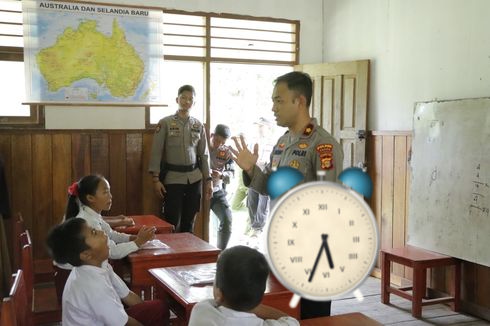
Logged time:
5h34
